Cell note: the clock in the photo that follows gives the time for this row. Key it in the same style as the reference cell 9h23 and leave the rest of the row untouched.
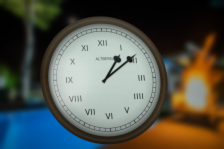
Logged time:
1h09
